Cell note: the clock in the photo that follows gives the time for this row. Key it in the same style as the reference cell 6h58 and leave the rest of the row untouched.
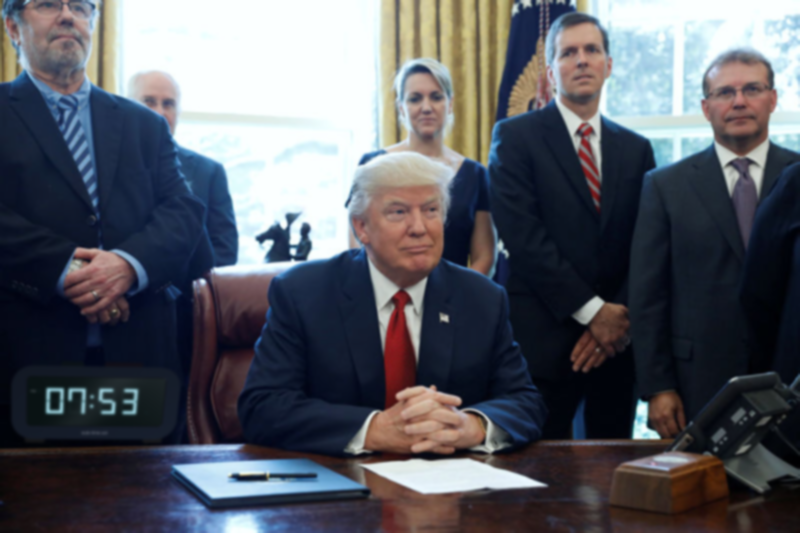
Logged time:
7h53
